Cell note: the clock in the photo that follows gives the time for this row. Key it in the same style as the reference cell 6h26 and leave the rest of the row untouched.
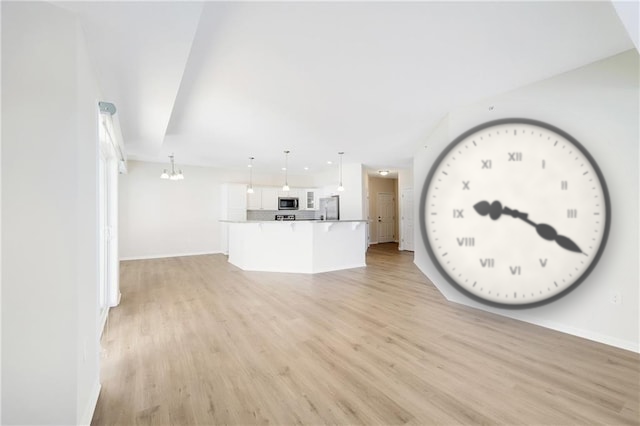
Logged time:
9h20
